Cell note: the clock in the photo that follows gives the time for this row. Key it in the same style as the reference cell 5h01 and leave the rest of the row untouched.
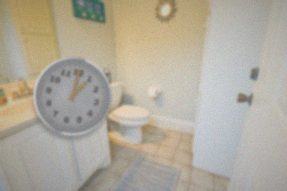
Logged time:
1h00
